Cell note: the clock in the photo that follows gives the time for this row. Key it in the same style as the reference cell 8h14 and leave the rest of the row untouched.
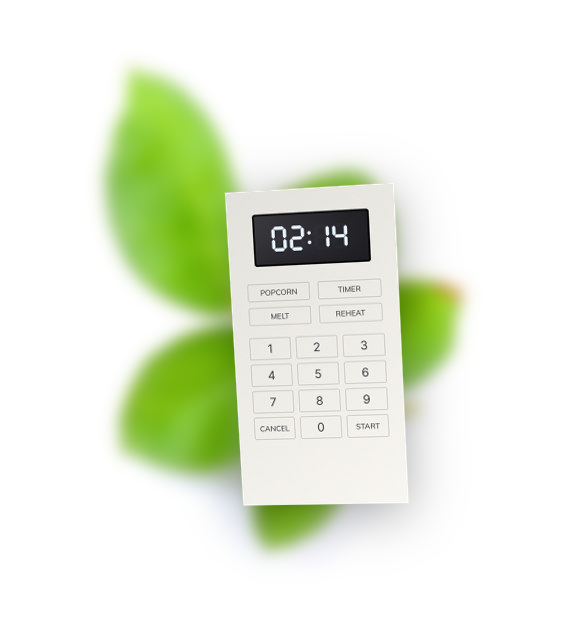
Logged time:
2h14
